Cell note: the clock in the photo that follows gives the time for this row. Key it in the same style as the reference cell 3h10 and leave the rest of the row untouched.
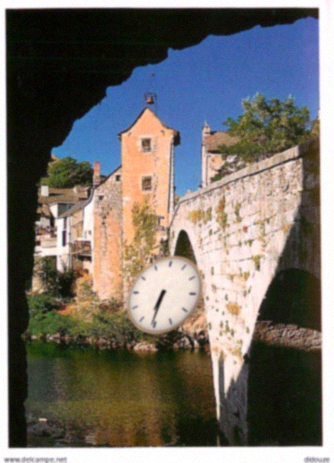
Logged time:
6h31
